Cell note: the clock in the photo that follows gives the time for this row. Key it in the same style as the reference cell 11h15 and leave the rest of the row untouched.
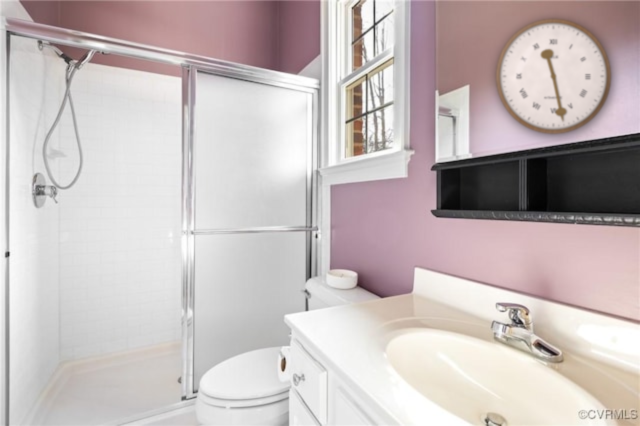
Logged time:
11h28
